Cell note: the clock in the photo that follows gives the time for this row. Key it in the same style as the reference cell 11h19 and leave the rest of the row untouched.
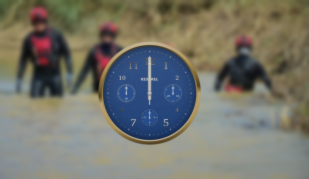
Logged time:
12h00
